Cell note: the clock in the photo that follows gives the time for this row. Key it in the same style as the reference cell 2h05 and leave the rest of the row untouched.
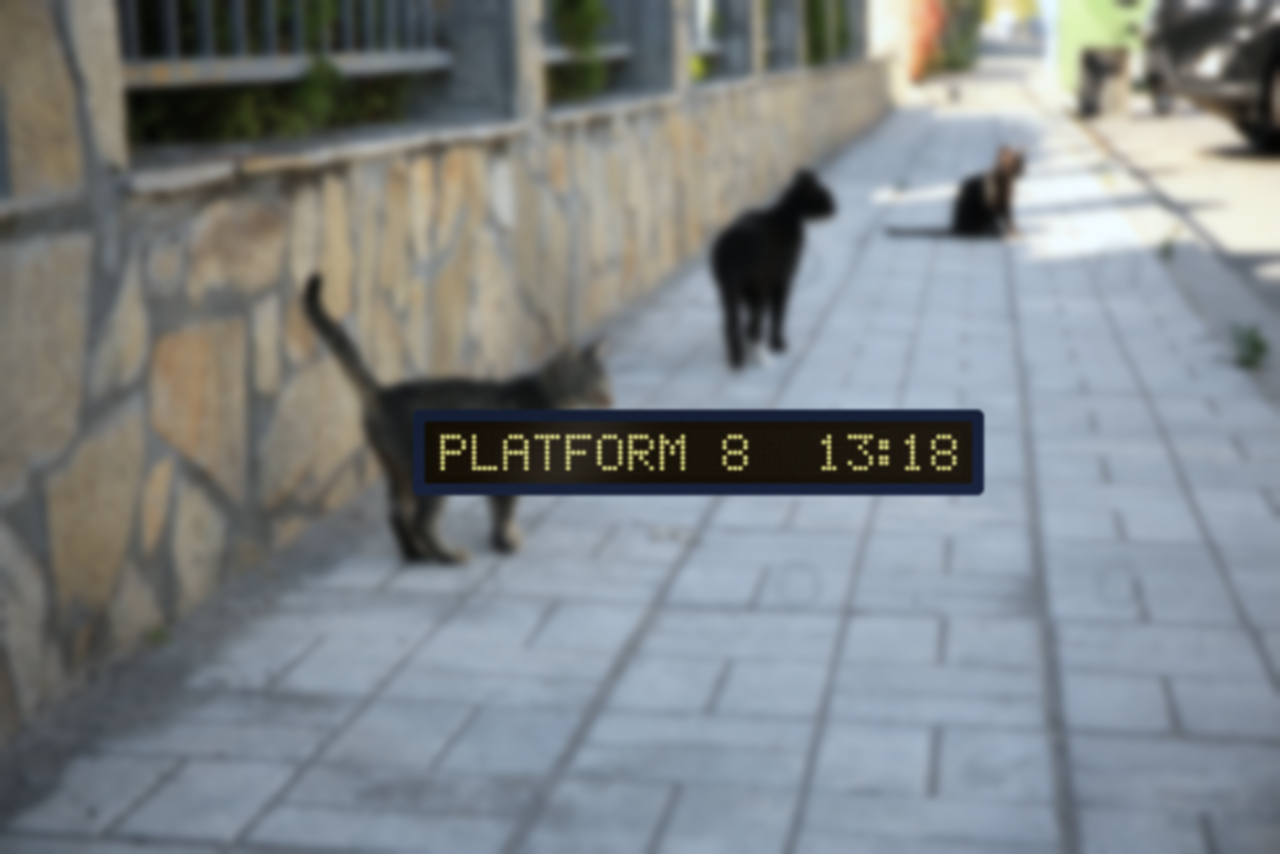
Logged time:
13h18
